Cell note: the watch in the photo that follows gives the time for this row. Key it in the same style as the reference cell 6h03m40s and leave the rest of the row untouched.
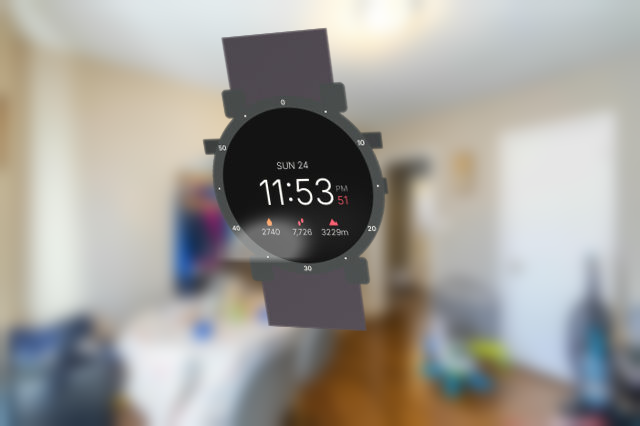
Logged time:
11h53m51s
